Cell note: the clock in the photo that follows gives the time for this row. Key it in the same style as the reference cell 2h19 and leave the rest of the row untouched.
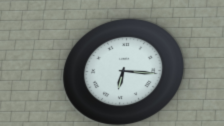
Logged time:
6h16
